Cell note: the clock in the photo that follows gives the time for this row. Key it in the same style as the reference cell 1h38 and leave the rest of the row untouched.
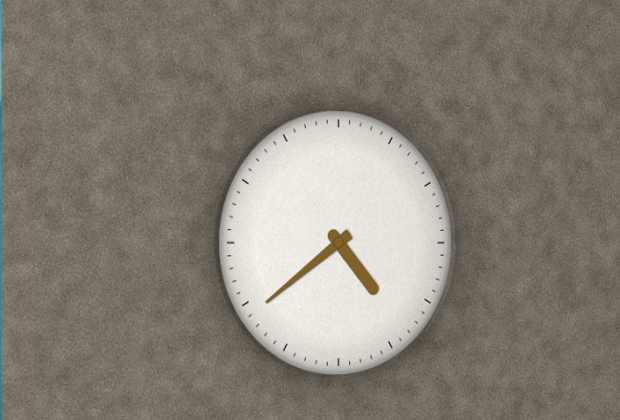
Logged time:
4h39
